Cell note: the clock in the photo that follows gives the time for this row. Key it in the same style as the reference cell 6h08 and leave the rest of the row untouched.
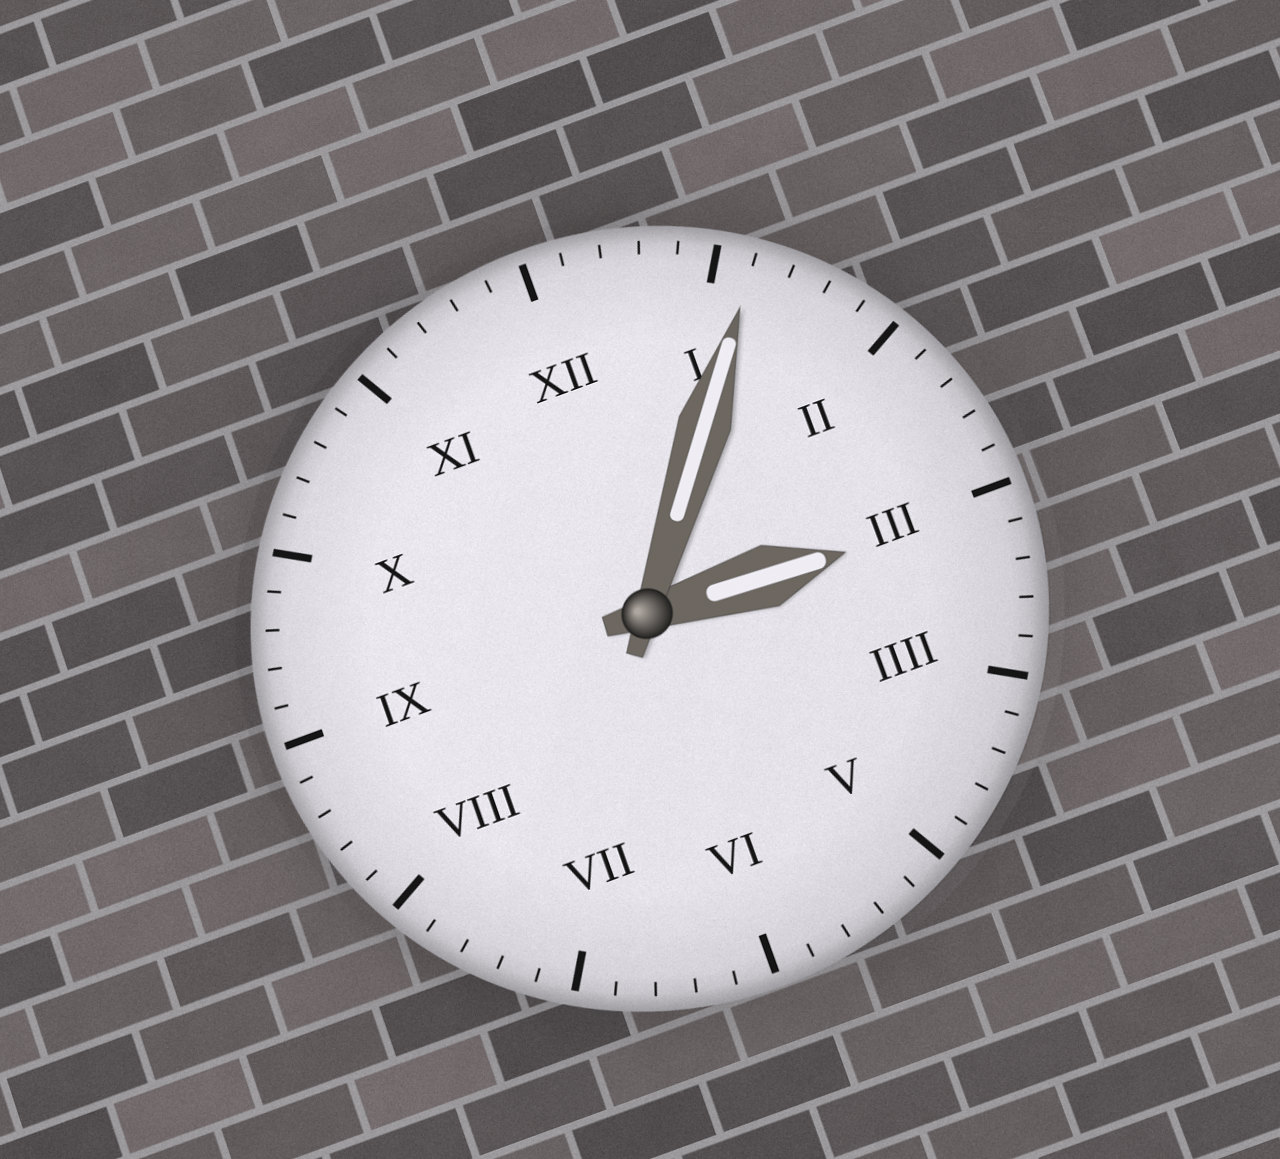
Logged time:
3h06
